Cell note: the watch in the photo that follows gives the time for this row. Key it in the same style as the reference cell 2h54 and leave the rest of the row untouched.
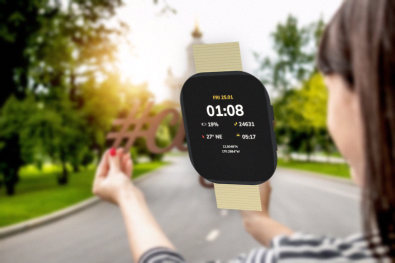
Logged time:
1h08
